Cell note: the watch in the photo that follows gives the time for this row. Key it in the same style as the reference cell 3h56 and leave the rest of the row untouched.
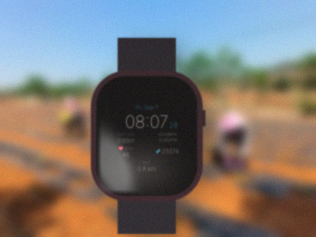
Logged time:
8h07
